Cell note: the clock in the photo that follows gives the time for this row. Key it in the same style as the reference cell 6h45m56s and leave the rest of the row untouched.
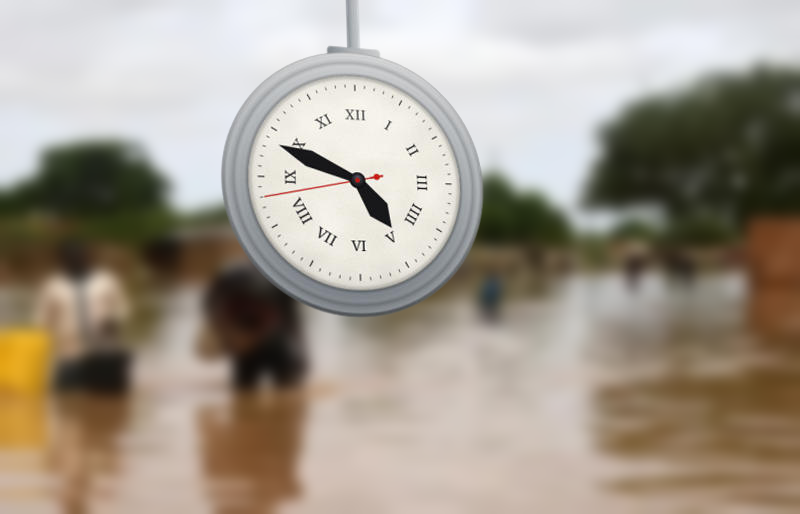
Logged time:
4h48m43s
